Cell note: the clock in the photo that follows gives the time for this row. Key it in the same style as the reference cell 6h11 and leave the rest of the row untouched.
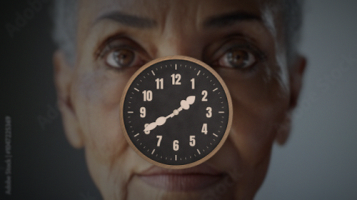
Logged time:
1h40
